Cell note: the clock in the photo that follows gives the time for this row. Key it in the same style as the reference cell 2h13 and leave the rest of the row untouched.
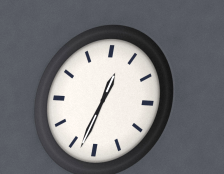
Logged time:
12h33
